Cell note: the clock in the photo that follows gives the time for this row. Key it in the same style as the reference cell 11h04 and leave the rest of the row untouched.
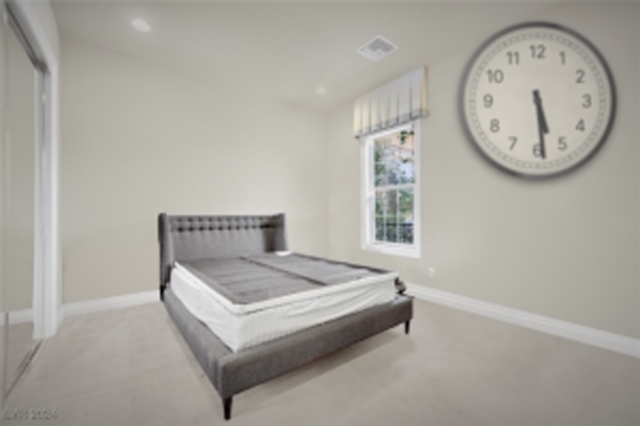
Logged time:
5h29
